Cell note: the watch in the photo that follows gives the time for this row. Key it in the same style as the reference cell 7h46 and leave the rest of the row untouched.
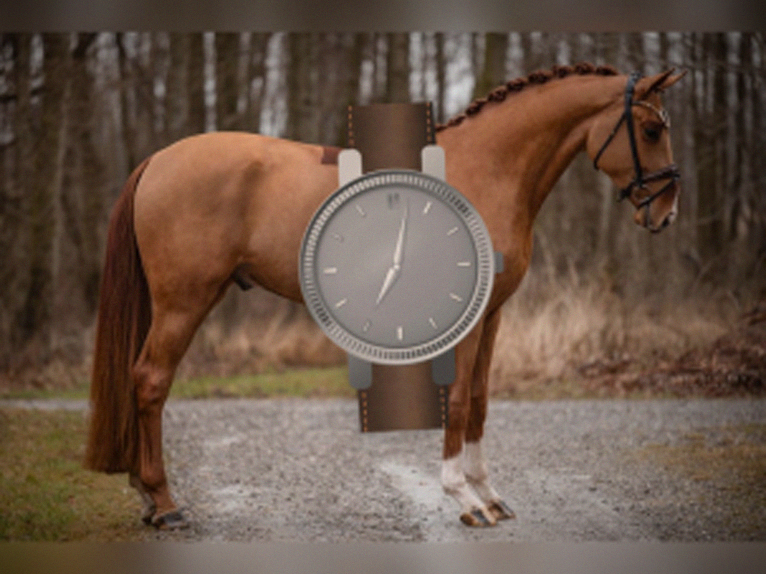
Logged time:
7h02
